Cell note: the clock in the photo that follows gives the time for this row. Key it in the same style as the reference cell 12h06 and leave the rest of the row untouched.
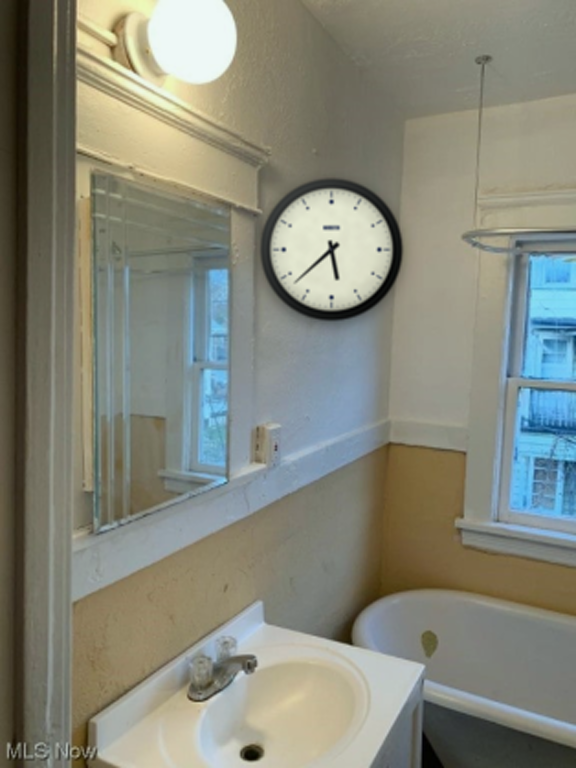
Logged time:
5h38
